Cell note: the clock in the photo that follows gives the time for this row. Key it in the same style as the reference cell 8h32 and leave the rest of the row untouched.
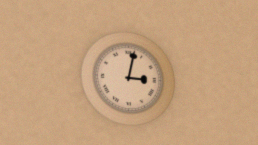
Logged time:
3h02
